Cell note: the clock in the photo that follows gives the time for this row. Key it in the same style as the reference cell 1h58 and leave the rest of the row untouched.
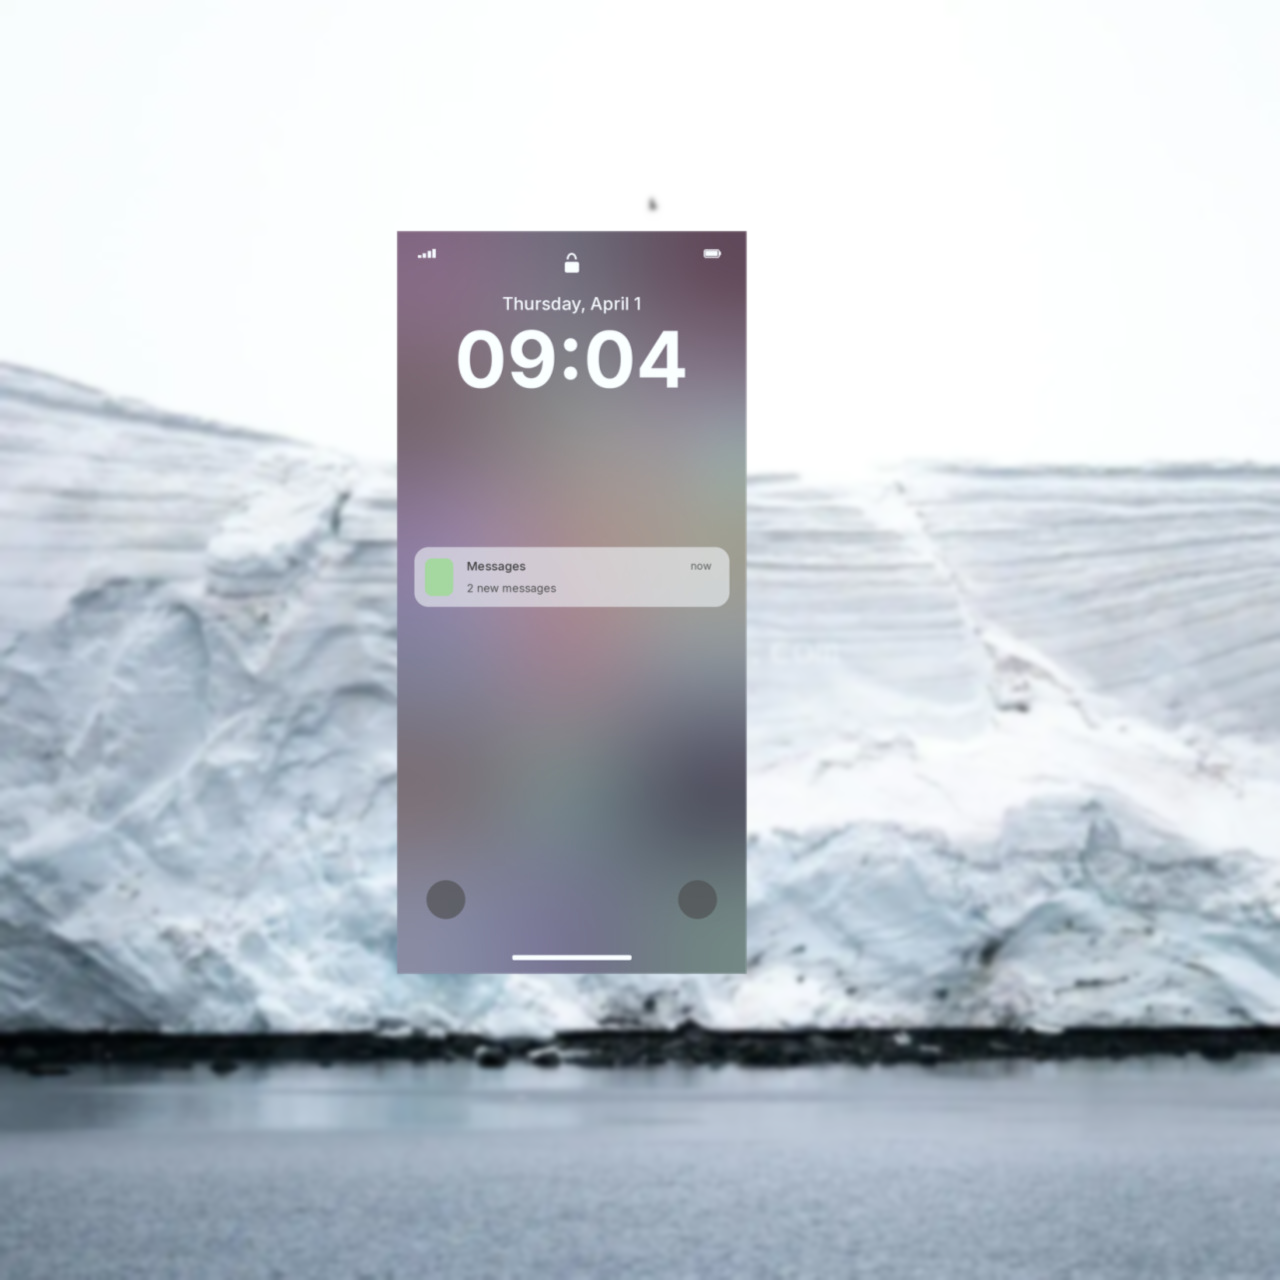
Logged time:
9h04
